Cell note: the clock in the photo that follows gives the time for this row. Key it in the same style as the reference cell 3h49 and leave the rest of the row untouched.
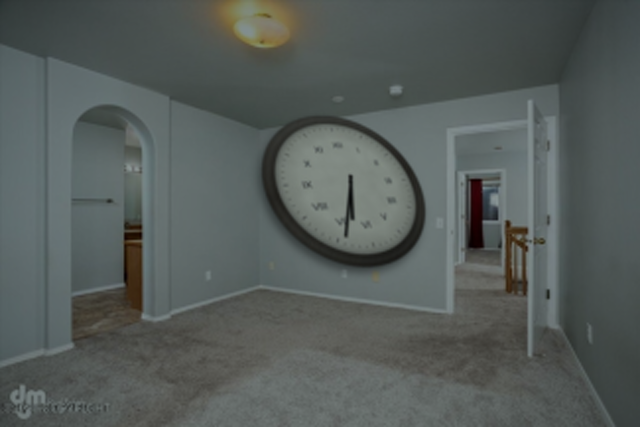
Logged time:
6h34
